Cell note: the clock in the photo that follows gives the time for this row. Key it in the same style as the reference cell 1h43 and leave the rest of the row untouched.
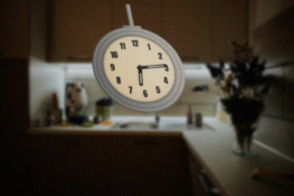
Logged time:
6h14
